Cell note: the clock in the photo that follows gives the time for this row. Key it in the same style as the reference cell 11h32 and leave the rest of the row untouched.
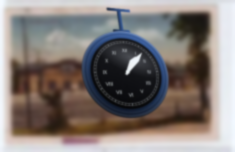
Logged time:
1h07
